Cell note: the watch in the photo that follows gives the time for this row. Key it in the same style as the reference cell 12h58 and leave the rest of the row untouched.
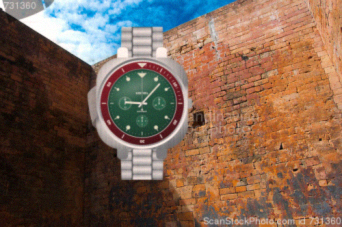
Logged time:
9h07
